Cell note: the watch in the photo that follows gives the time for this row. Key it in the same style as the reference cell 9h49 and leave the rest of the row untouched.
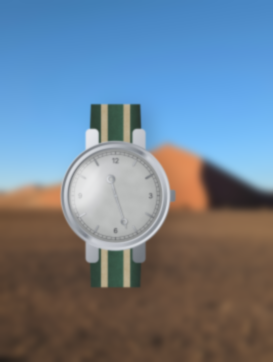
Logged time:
11h27
